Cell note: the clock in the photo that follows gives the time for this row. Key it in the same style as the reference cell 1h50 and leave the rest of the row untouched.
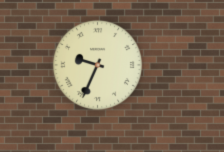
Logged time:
9h34
